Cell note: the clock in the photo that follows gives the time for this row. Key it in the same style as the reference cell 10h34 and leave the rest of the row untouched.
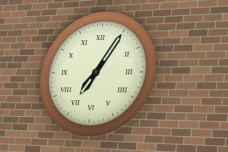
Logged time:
7h05
